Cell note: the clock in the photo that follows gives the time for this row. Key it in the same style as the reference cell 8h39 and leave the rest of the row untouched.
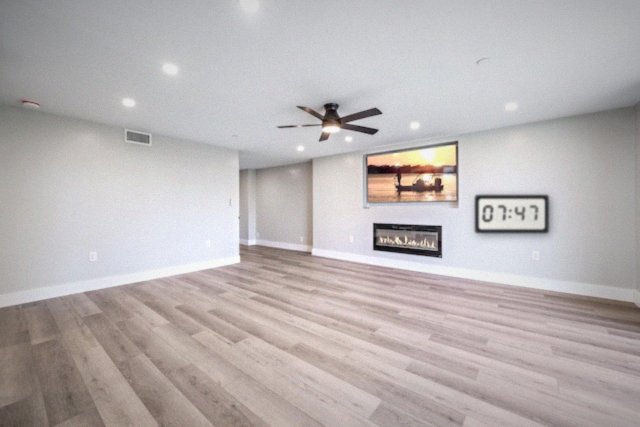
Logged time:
7h47
